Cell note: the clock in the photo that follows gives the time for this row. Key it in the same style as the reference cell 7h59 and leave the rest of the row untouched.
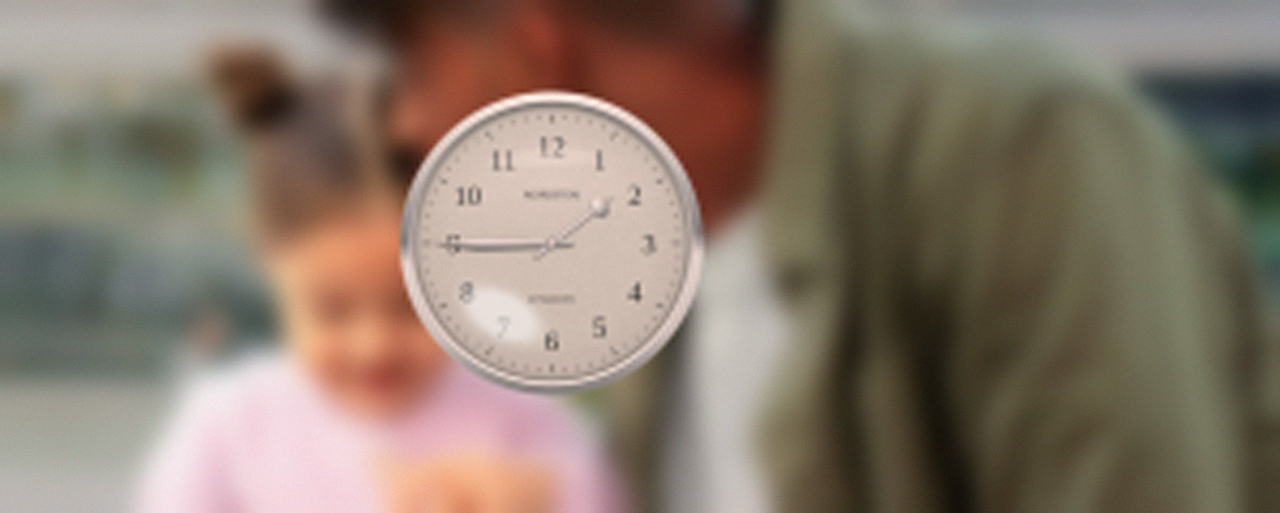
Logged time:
1h45
